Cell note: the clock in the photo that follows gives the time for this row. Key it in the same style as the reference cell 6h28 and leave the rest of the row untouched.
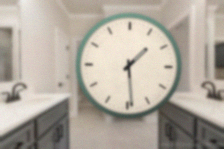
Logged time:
1h29
